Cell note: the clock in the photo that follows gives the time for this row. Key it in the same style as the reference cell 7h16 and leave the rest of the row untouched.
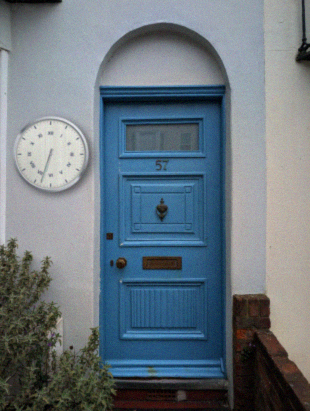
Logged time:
6h33
